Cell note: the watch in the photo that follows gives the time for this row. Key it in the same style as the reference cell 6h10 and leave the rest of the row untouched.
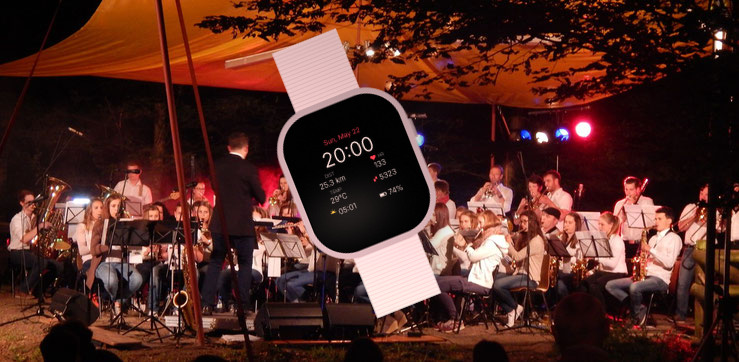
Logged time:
20h00
